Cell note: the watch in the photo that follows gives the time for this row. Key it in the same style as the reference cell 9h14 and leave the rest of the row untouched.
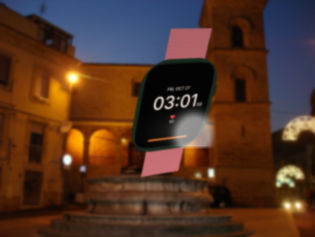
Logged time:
3h01
